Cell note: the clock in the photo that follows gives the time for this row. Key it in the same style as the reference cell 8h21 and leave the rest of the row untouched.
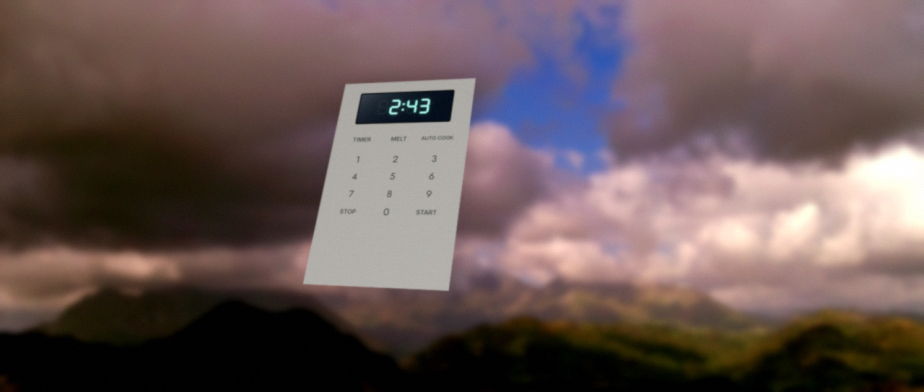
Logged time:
2h43
